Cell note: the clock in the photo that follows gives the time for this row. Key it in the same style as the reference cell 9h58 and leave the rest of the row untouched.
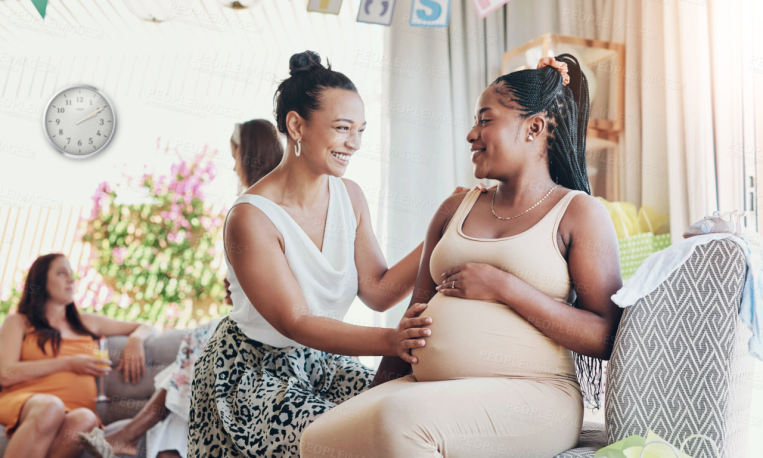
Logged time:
2h10
